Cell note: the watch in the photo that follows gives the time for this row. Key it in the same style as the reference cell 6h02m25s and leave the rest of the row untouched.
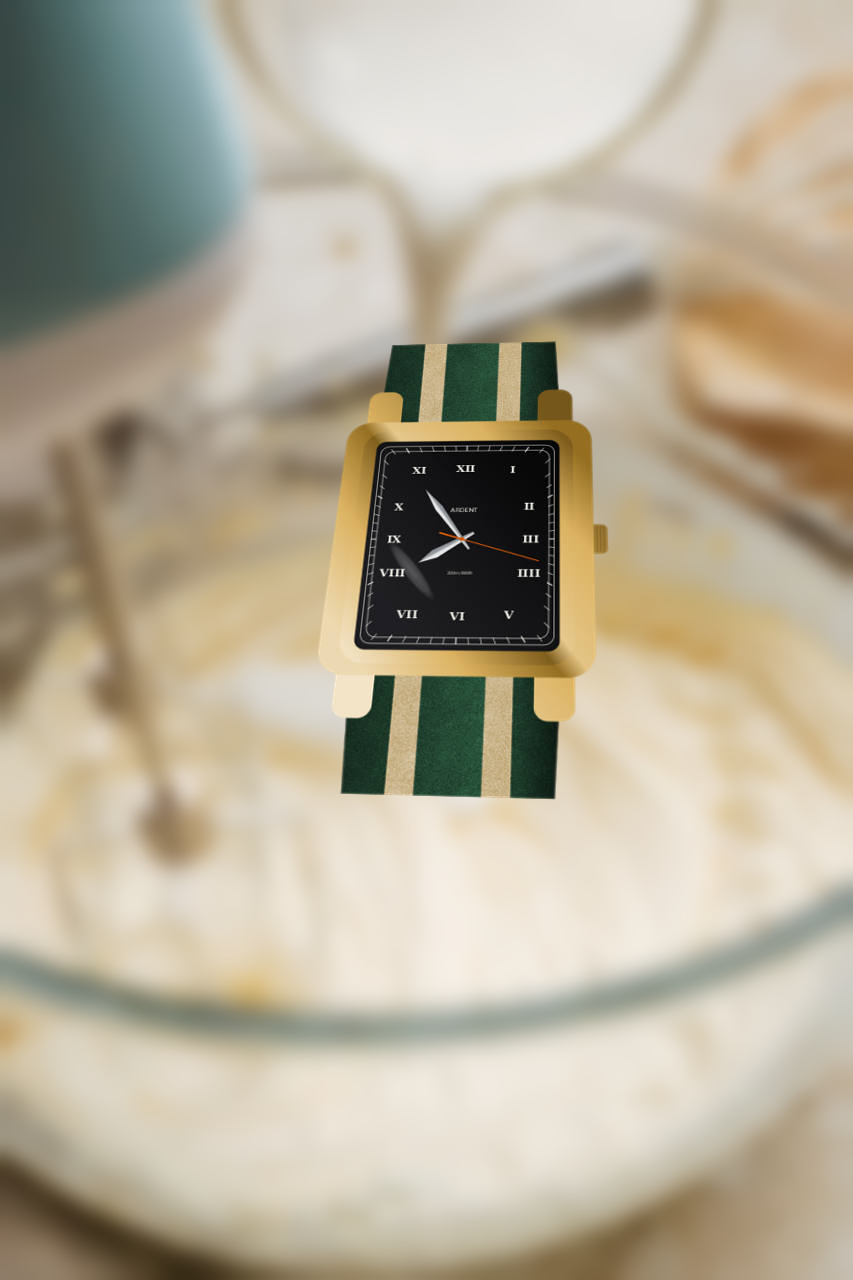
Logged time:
7h54m18s
